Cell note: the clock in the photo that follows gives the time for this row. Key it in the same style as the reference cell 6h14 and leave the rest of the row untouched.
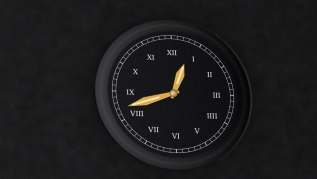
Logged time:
12h42
